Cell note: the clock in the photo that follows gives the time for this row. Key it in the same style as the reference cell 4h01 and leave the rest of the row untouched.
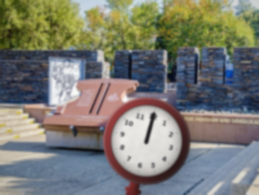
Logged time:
12h00
